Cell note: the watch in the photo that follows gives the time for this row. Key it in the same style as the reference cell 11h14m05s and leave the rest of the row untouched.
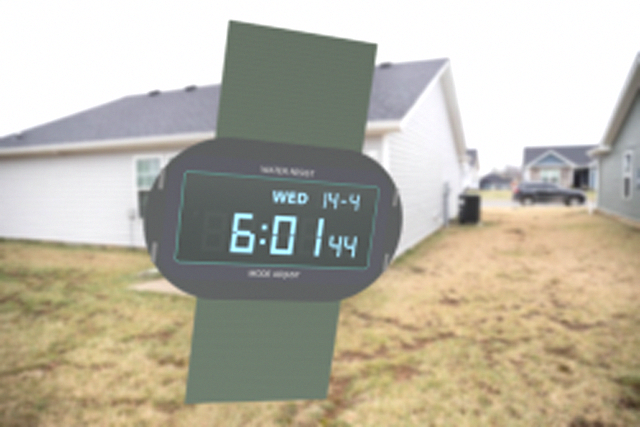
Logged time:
6h01m44s
